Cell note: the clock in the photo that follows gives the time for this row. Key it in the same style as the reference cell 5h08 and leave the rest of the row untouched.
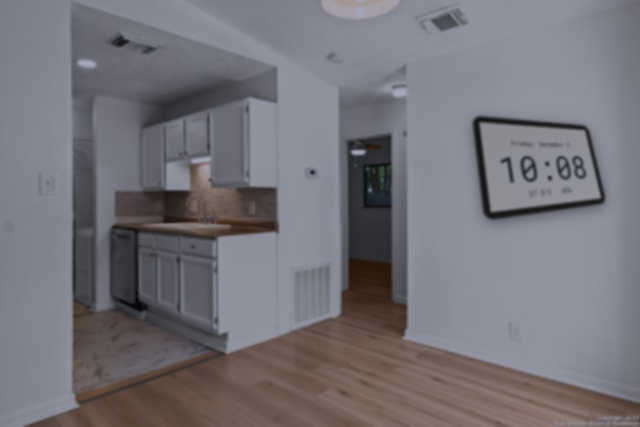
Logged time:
10h08
